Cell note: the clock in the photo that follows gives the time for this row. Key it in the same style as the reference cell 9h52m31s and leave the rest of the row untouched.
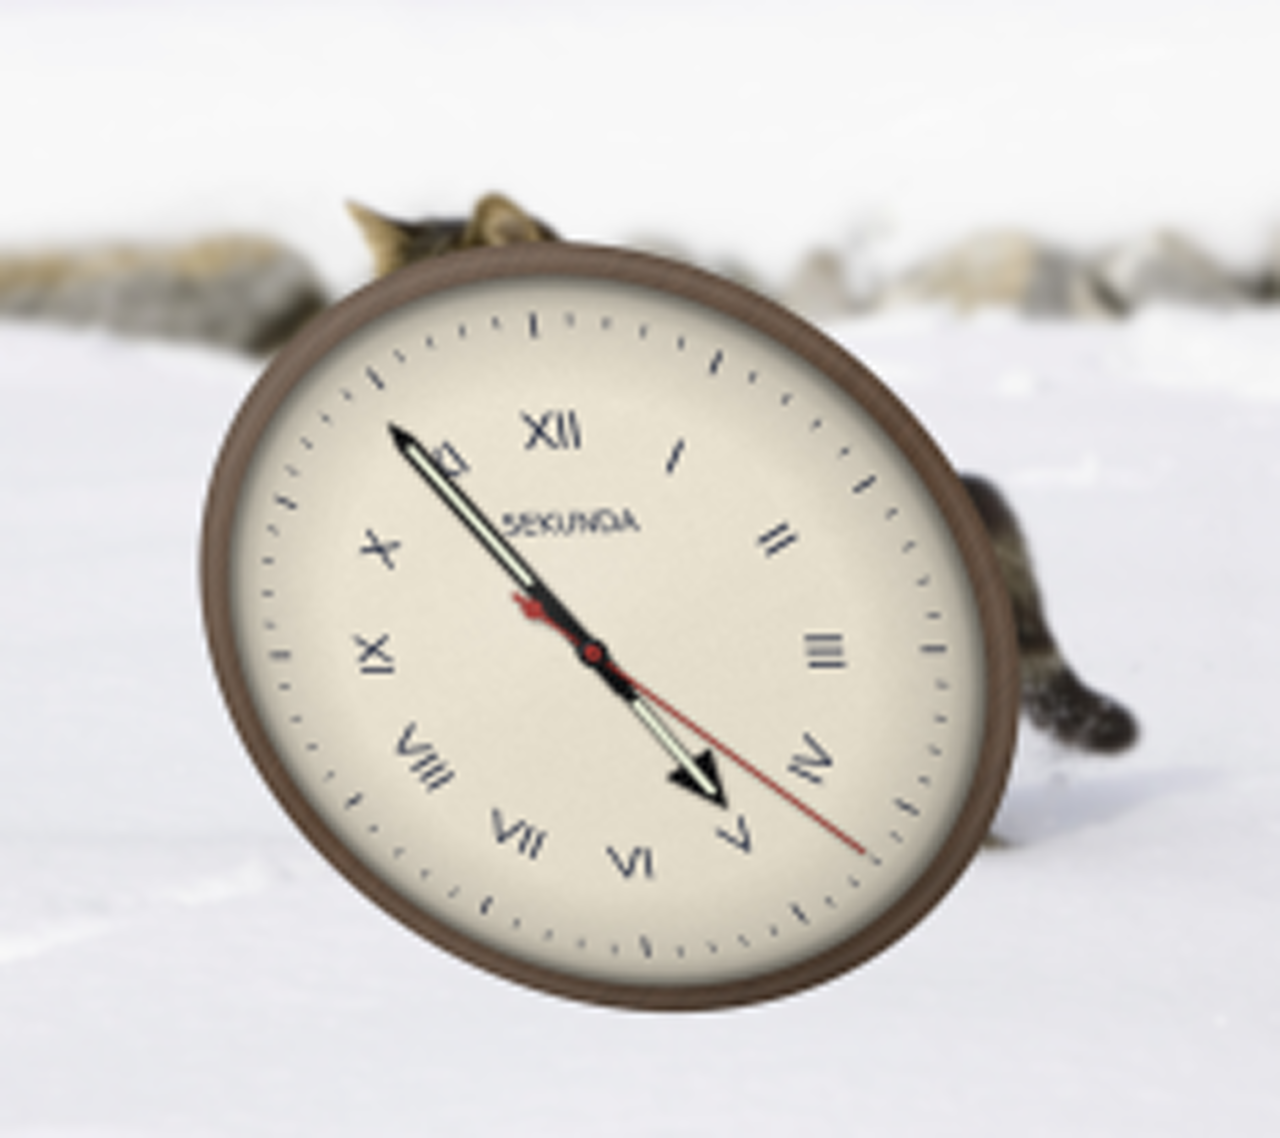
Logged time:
4h54m22s
